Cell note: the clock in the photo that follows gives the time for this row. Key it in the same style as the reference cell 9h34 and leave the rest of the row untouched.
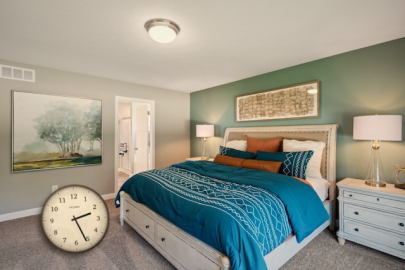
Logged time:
2h26
